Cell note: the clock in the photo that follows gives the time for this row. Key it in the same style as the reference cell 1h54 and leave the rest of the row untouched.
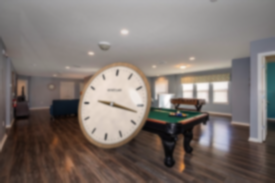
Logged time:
9h17
